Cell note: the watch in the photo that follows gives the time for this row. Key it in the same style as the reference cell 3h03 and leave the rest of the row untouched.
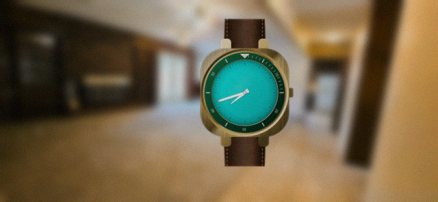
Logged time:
7h42
